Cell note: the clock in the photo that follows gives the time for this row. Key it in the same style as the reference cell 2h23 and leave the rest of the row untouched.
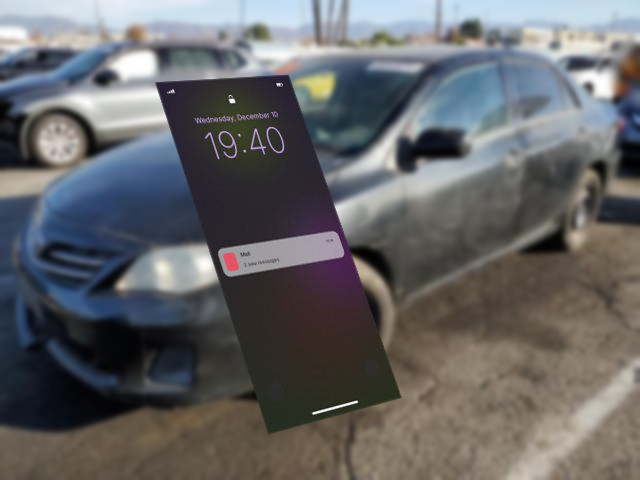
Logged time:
19h40
